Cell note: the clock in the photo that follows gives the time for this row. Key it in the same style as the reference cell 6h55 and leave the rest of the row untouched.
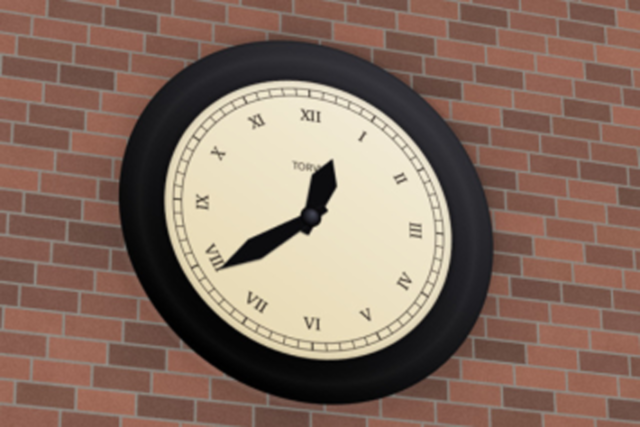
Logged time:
12h39
